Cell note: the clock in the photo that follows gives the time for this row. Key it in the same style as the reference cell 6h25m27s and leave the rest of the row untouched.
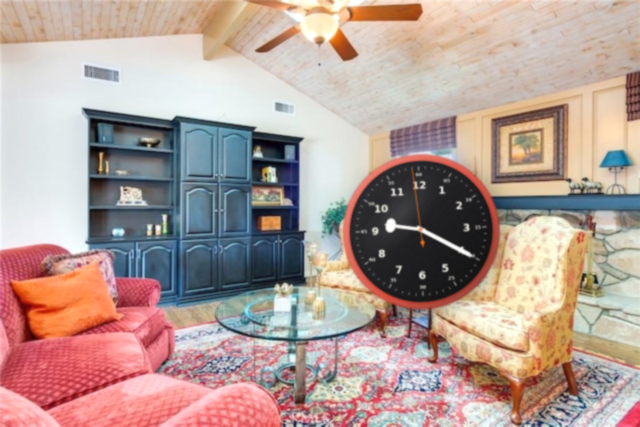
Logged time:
9h19m59s
